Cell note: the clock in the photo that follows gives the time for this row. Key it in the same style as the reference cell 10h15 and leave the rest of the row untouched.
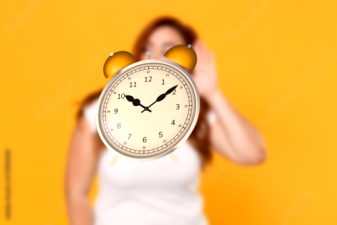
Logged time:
10h09
